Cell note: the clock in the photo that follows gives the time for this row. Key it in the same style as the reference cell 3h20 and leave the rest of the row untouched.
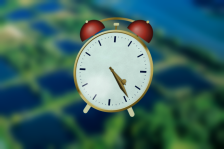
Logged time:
4h24
